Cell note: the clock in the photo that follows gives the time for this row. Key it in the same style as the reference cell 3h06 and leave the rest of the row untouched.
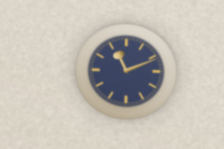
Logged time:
11h11
